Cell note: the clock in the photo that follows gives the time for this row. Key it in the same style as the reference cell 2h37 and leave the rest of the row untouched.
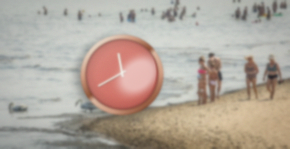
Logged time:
11h40
